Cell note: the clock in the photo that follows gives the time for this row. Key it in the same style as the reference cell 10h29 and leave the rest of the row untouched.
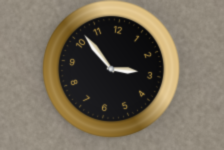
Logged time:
2h52
